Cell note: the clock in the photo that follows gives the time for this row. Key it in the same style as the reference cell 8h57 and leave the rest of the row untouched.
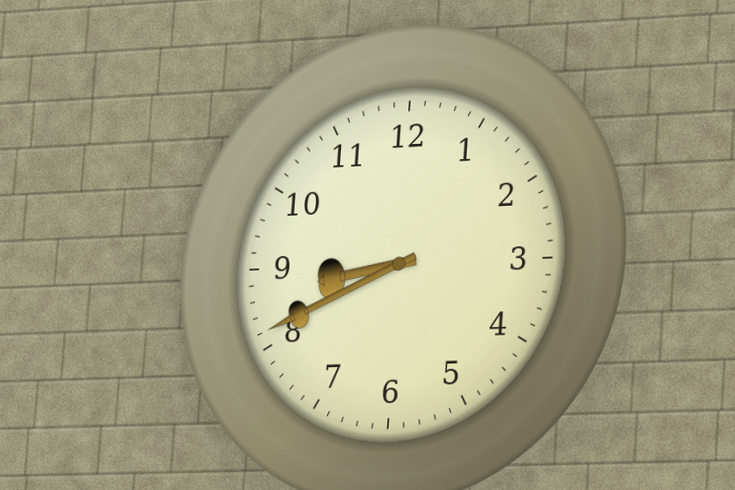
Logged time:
8h41
